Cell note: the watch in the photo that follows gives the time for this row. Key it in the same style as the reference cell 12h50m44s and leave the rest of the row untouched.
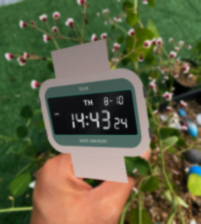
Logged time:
14h43m24s
